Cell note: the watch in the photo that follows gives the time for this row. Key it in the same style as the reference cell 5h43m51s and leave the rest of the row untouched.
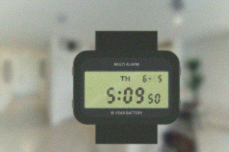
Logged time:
5h09m50s
